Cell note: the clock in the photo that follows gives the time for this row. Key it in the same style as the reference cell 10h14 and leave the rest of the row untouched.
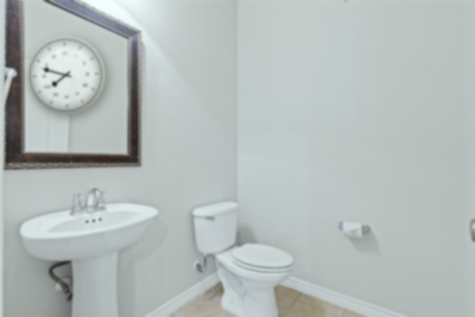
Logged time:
7h48
